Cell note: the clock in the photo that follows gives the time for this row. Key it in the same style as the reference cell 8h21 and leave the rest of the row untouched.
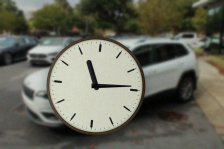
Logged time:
11h14
